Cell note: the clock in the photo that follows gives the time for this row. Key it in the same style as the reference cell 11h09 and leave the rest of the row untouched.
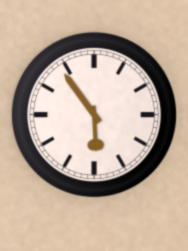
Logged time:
5h54
